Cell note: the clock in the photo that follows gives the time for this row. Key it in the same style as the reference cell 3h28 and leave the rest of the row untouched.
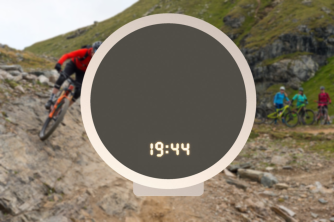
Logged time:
19h44
